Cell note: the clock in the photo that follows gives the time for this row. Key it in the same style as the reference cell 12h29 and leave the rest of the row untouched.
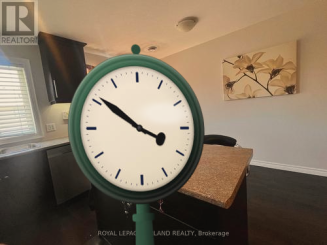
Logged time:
3h51
